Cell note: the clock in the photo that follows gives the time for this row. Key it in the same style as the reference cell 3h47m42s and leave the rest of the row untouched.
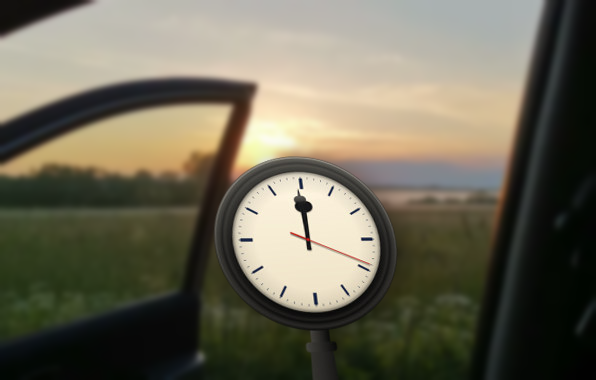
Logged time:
11h59m19s
